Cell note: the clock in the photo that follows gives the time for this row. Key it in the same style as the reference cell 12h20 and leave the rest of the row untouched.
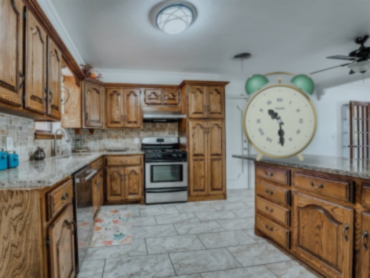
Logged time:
10h29
